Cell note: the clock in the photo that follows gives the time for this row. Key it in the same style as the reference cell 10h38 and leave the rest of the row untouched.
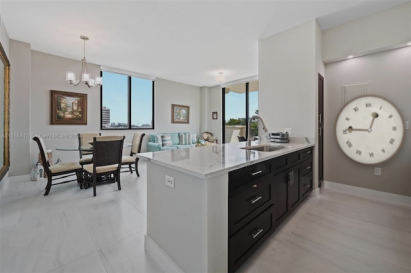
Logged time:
12h46
